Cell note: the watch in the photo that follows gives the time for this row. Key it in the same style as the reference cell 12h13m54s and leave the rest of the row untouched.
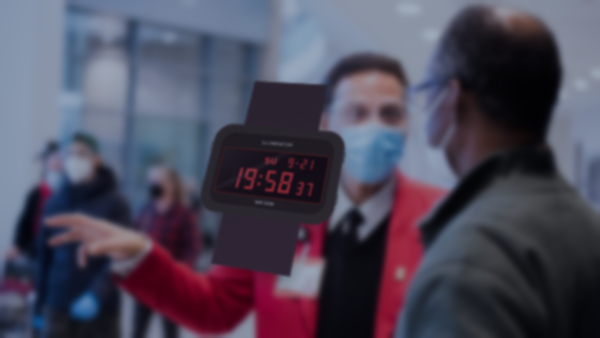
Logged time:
19h58m37s
